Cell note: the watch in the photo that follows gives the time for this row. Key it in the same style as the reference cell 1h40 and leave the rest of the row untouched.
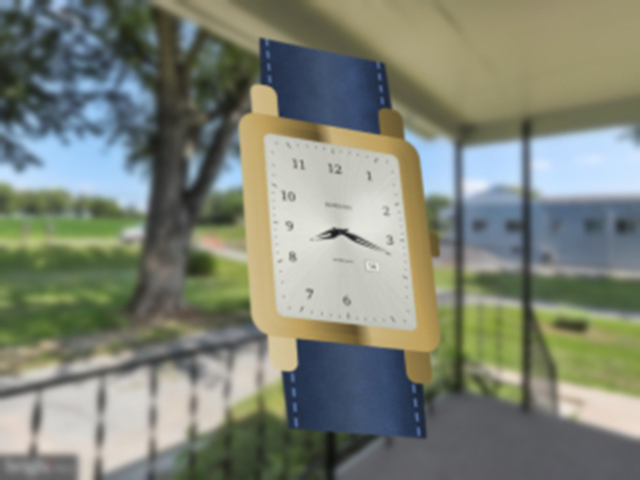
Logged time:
8h18
